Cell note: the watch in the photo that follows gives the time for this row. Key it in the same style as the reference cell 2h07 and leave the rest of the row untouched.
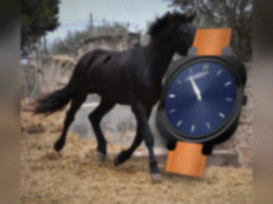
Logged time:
10h54
